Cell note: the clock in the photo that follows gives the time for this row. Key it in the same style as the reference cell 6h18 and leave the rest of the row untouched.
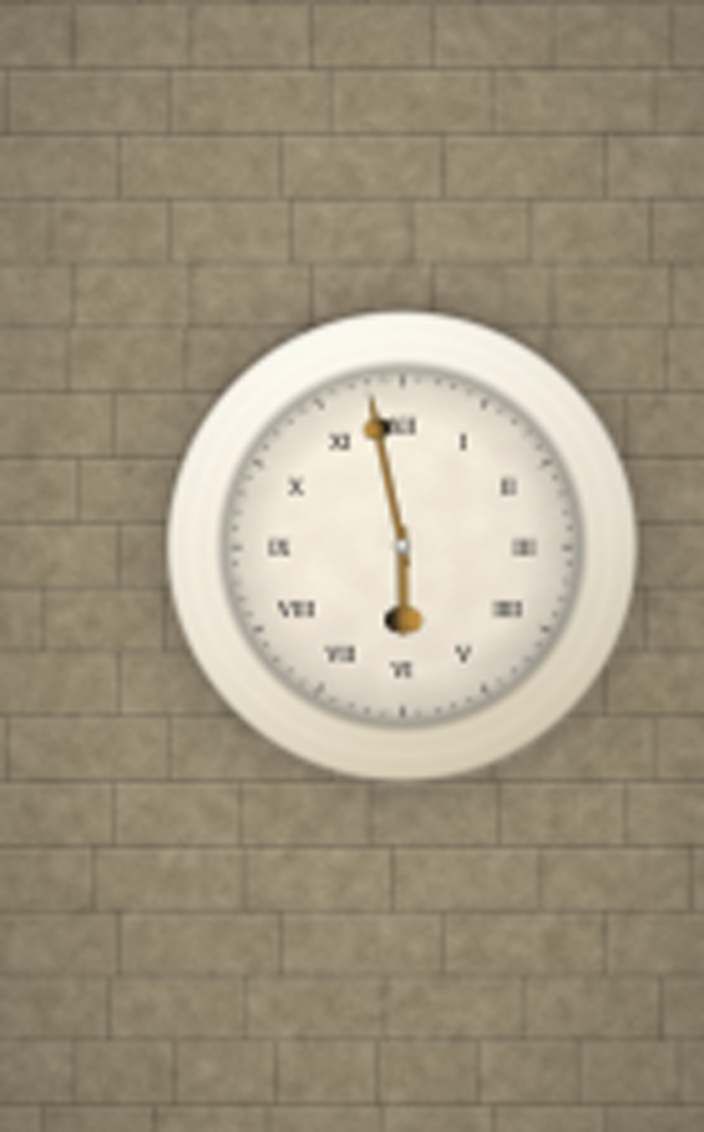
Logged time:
5h58
